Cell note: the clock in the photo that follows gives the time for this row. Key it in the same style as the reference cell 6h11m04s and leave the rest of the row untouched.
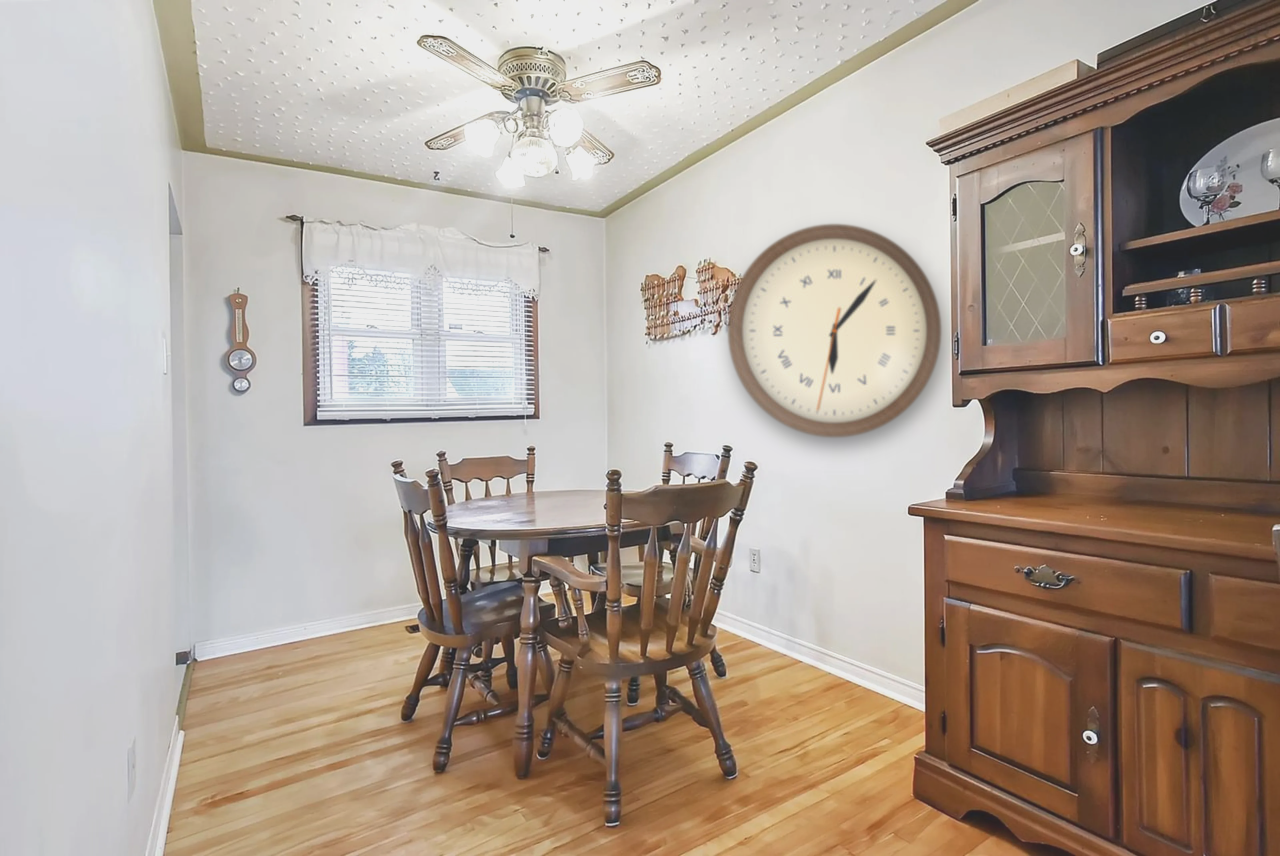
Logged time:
6h06m32s
